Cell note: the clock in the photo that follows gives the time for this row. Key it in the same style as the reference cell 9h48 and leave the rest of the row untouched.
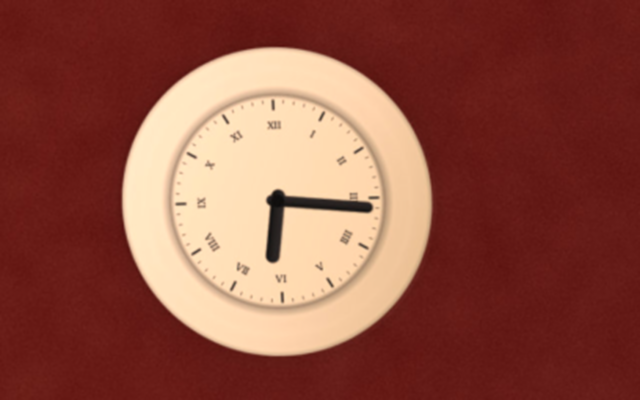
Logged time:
6h16
